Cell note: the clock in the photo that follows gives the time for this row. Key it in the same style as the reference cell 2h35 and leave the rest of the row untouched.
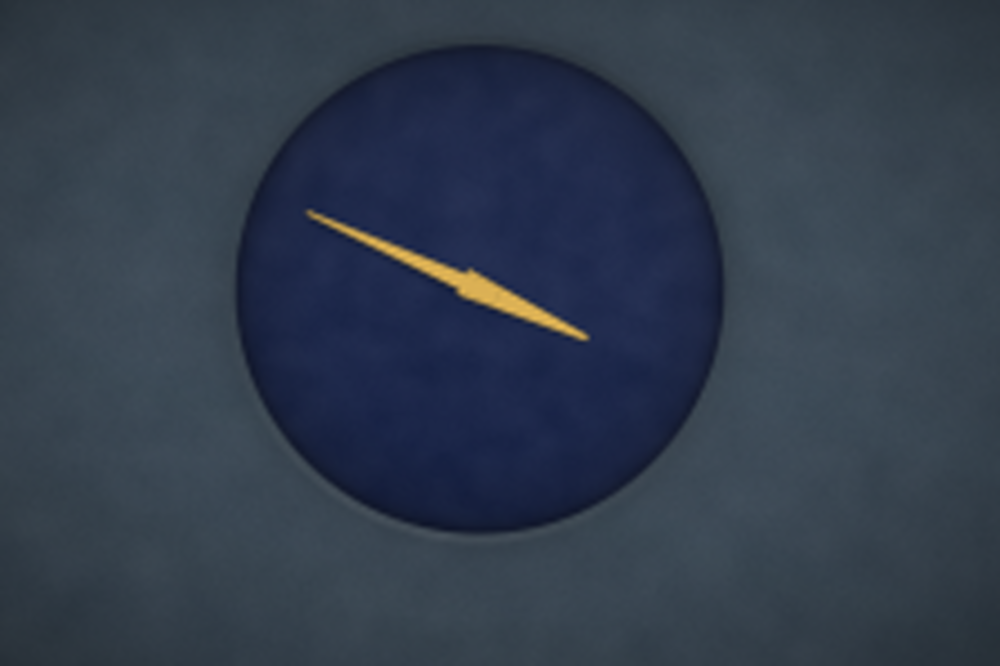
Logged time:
3h49
